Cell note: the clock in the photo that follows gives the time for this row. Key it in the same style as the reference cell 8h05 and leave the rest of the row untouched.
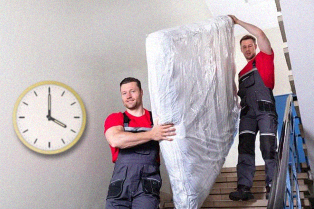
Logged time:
4h00
